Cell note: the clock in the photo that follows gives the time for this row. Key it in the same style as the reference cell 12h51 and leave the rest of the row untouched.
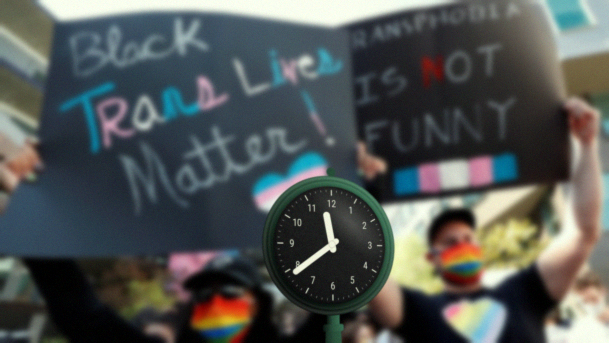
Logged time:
11h39
